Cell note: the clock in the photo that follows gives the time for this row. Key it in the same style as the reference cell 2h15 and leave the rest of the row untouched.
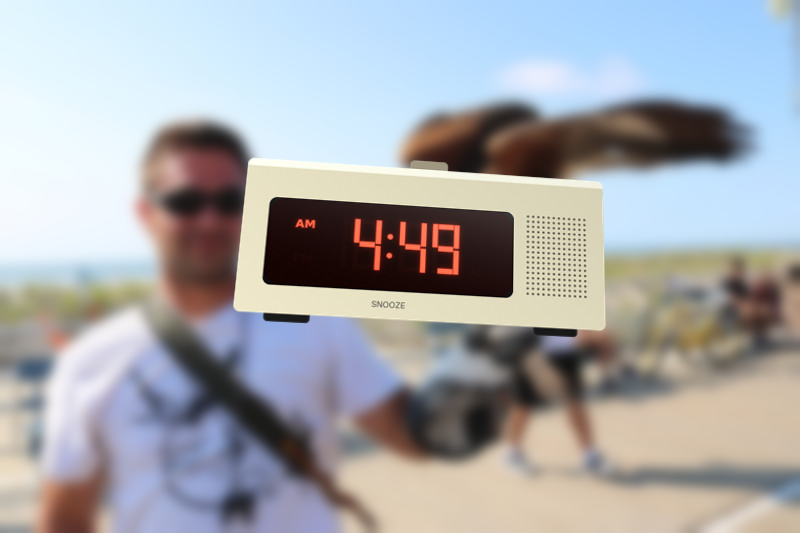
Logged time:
4h49
